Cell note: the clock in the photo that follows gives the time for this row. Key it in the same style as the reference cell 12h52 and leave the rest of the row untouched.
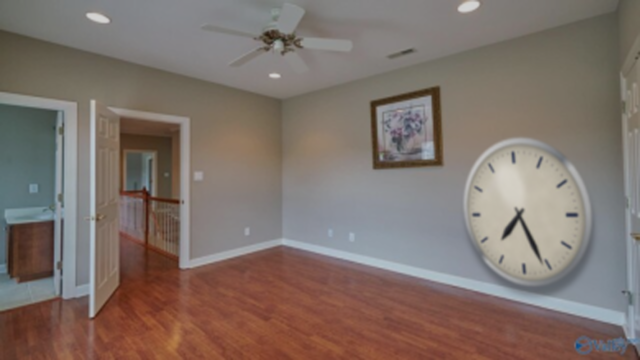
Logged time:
7h26
